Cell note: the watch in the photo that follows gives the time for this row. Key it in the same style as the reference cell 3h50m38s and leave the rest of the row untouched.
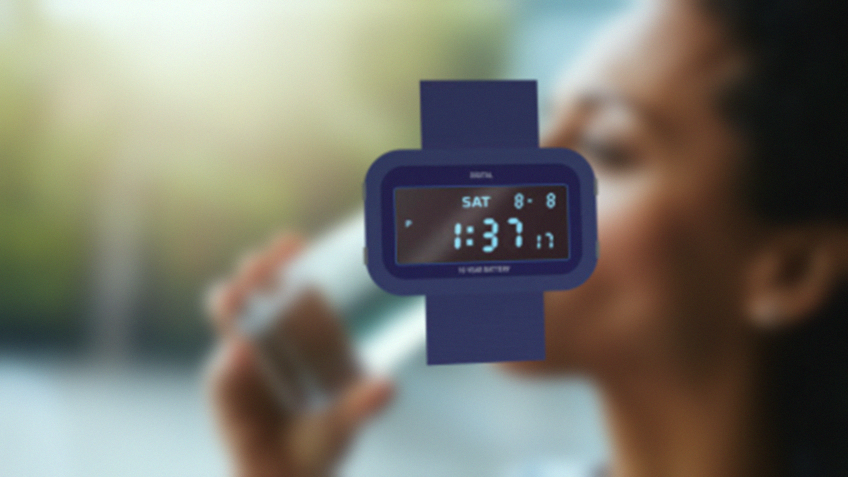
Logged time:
1h37m17s
